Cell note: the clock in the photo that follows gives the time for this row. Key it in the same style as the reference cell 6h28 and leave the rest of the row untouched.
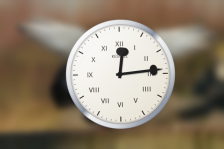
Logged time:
12h14
